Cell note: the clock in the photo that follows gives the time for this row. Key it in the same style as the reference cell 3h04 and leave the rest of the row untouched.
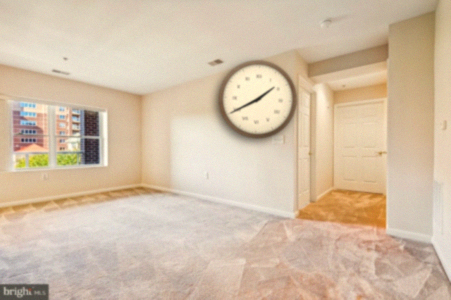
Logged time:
1h40
